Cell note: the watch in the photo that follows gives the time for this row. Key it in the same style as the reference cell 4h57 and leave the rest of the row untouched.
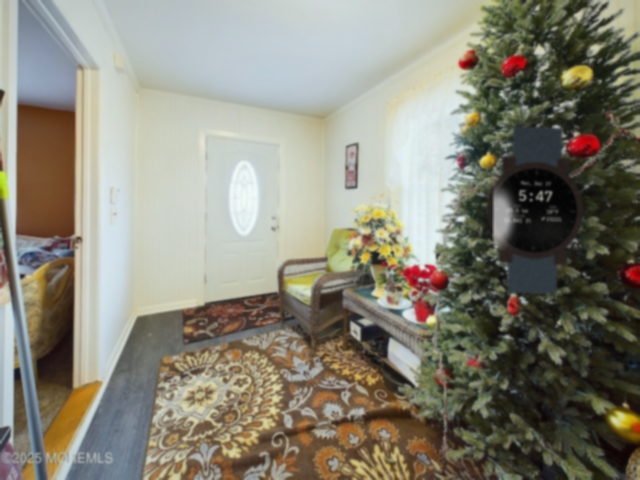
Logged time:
5h47
